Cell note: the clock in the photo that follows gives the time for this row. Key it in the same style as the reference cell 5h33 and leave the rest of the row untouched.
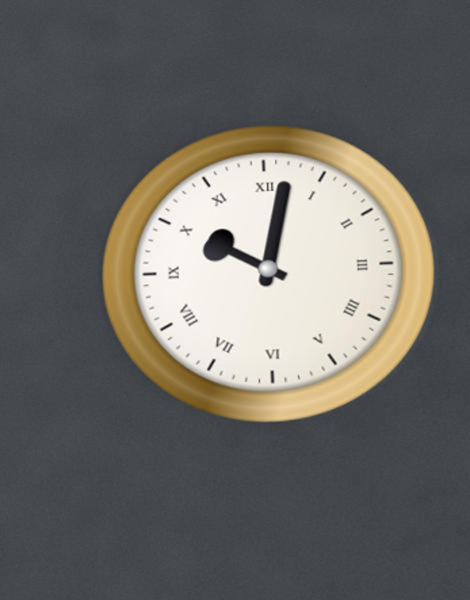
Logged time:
10h02
